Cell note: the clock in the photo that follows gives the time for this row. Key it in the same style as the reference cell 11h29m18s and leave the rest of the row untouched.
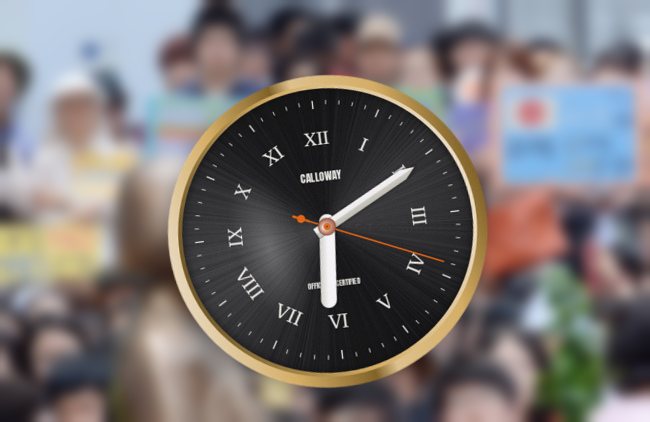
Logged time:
6h10m19s
